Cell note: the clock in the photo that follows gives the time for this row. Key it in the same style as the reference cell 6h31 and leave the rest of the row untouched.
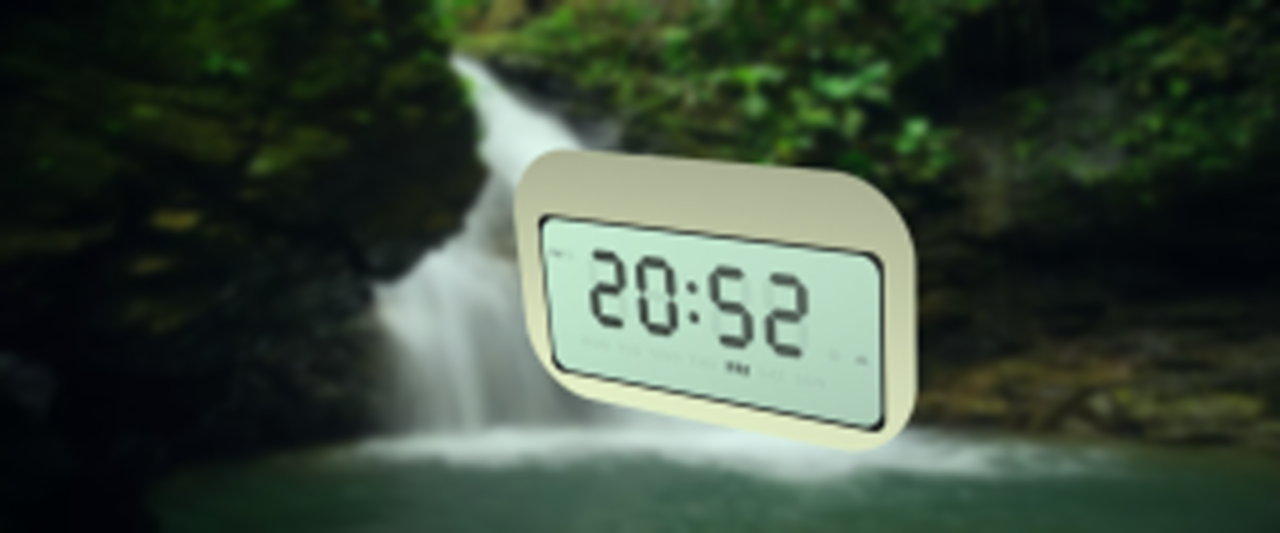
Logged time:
20h52
